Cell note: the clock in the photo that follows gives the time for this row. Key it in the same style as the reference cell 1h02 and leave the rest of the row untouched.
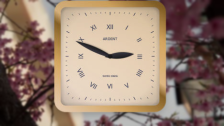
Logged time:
2h49
